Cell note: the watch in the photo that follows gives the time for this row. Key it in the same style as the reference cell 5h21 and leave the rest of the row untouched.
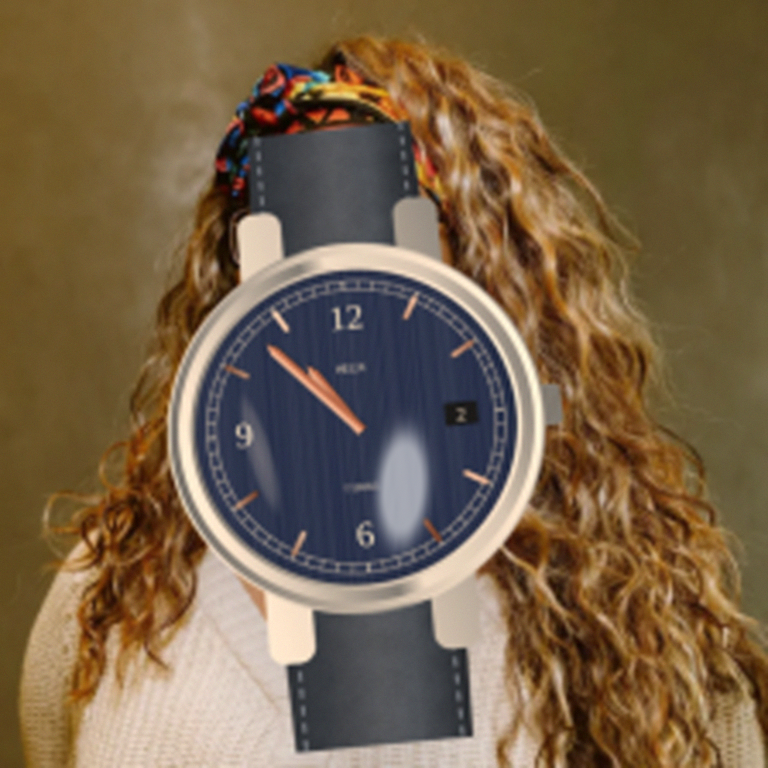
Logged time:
10h53
